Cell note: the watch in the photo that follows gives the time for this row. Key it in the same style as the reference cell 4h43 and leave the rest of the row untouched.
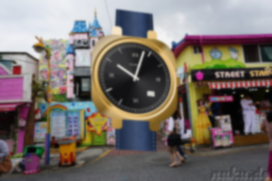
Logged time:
10h03
